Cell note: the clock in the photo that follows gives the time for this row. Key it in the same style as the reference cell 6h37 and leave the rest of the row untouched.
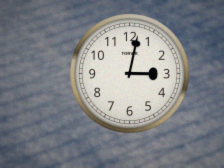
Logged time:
3h02
